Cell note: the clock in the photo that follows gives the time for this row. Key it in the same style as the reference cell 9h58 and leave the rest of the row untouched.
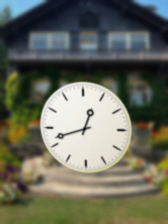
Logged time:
12h42
